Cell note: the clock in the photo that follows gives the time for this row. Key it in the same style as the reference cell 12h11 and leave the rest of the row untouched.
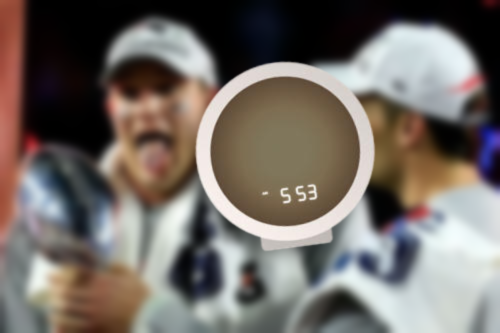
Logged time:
5h53
